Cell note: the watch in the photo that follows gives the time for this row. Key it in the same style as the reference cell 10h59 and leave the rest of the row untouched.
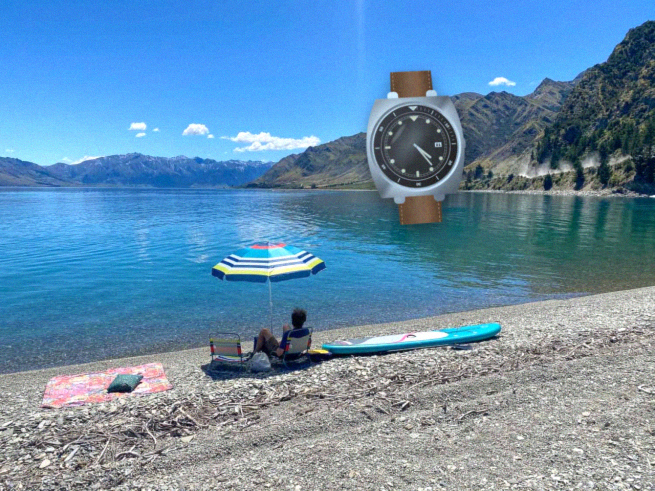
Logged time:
4h24
